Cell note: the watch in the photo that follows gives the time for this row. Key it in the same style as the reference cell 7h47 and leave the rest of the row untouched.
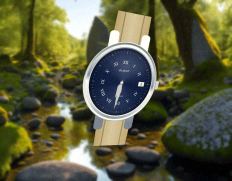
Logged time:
6h31
